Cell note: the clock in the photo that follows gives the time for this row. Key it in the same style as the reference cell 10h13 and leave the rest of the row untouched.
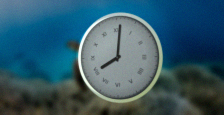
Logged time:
8h01
